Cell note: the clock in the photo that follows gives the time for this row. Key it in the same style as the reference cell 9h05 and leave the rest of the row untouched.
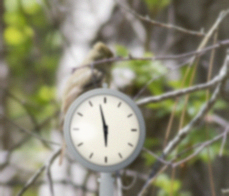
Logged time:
5h58
